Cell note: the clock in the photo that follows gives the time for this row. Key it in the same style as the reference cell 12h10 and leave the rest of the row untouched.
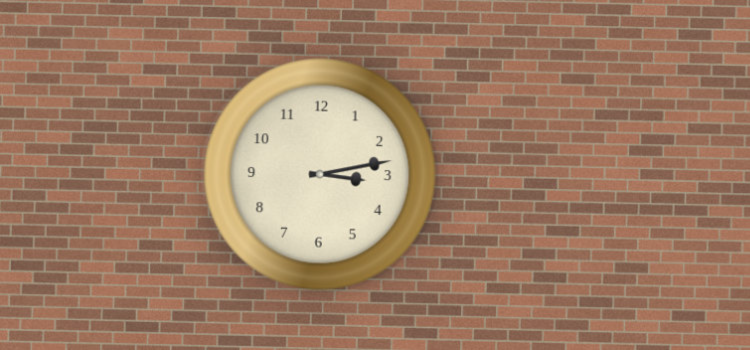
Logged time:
3h13
